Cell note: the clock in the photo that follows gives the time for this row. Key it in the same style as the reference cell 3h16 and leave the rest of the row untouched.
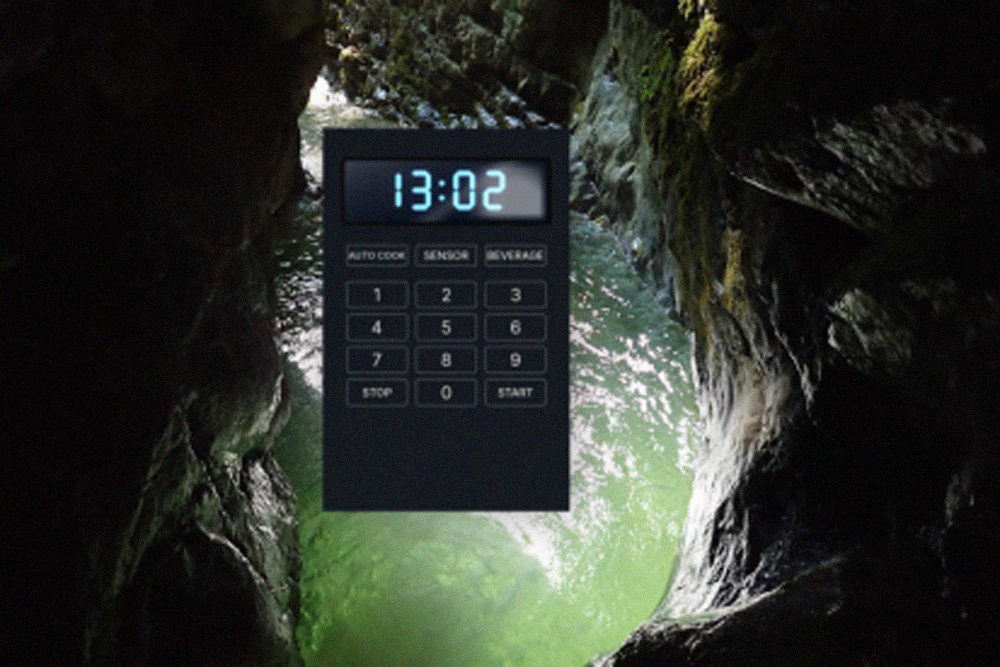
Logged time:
13h02
